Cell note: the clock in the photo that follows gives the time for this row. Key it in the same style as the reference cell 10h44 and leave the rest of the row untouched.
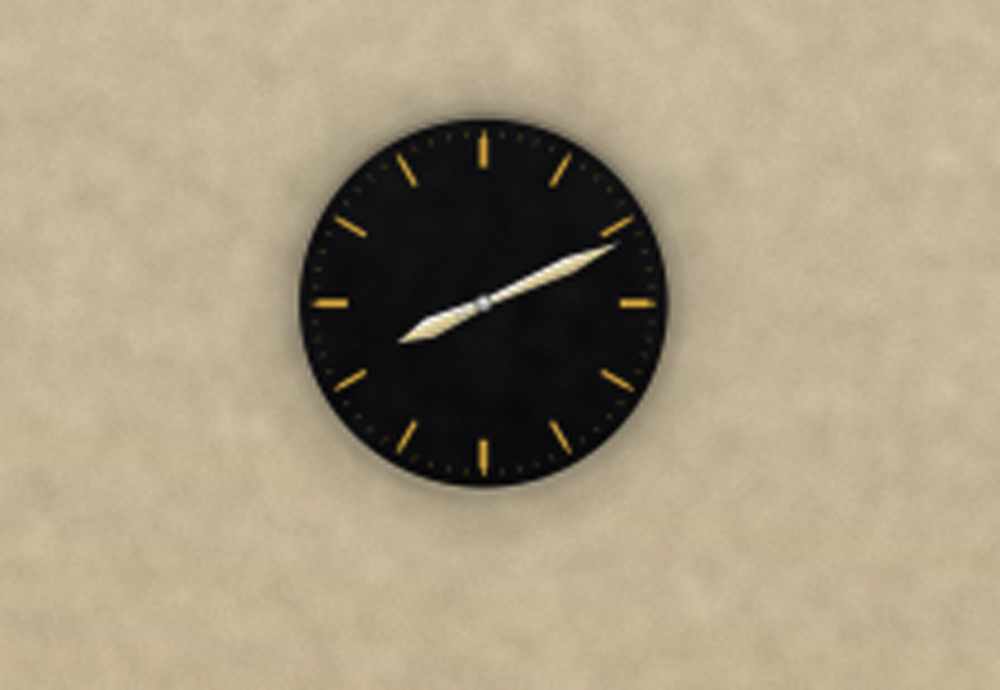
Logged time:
8h11
